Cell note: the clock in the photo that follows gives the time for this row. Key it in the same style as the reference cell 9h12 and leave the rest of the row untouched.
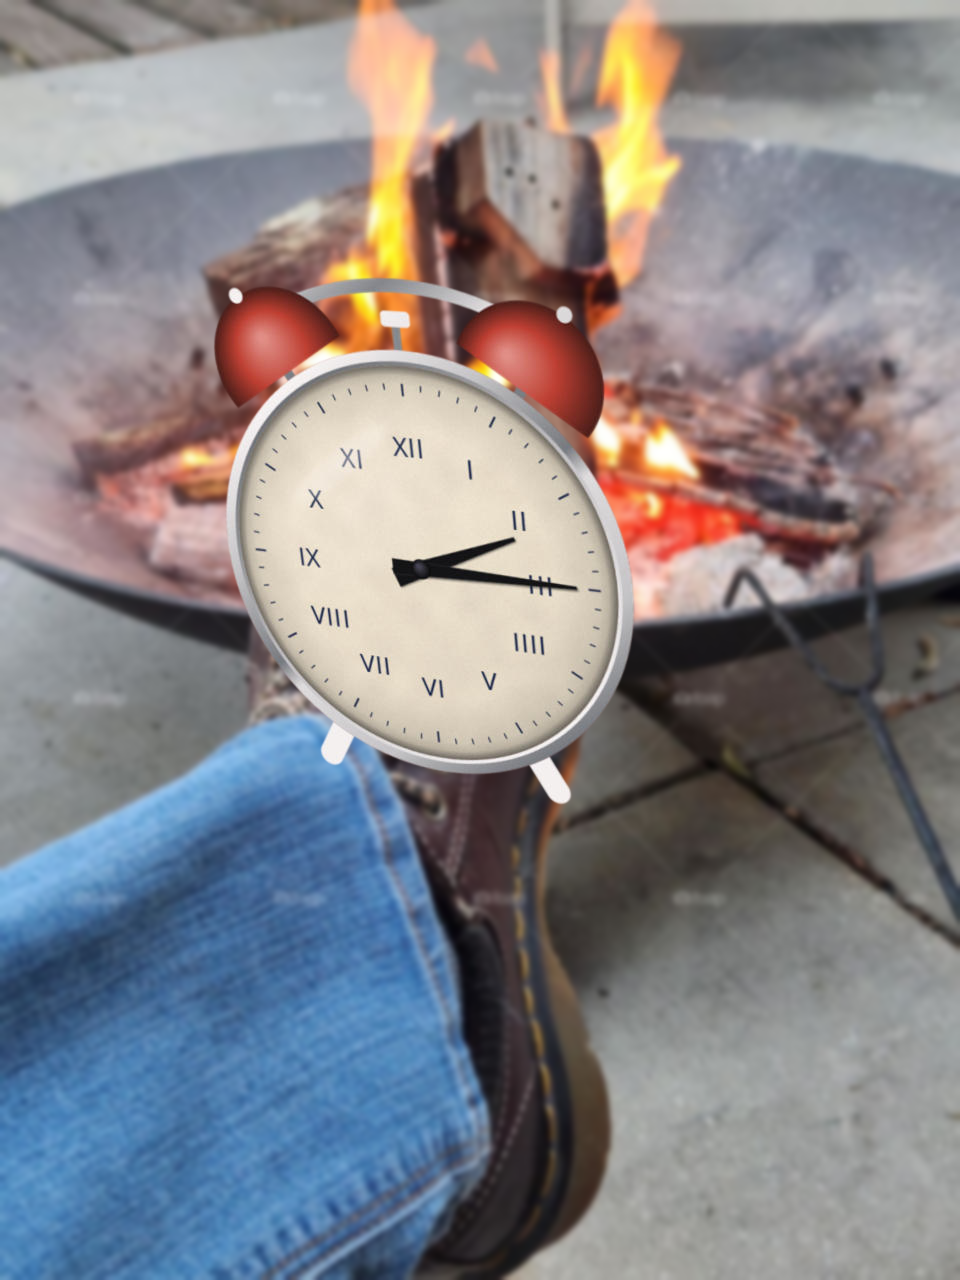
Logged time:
2h15
